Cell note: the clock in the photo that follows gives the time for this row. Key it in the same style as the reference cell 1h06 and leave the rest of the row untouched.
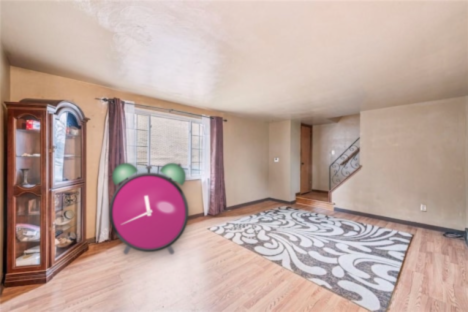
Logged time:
11h41
